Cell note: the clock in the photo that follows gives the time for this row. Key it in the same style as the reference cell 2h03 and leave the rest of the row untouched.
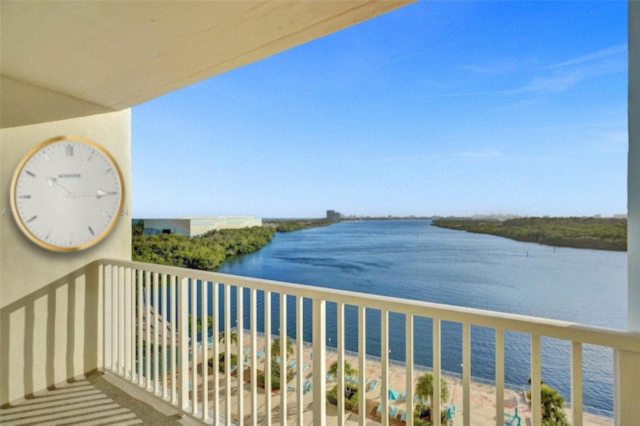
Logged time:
10h15
